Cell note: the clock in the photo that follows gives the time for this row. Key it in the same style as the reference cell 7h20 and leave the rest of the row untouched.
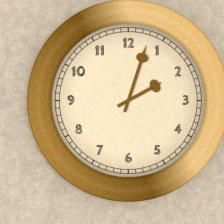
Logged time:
2h03
